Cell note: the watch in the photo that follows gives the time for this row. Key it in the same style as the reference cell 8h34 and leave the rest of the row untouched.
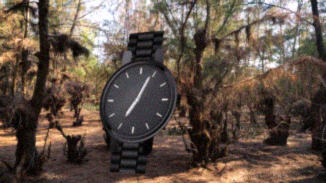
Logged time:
7h04
